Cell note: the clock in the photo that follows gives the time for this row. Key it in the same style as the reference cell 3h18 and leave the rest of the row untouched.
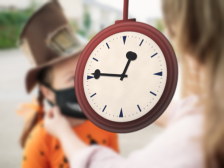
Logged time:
12h46
